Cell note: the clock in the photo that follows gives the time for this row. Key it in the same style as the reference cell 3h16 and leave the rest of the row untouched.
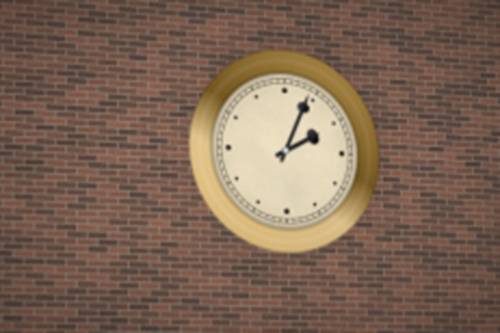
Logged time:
2h04
